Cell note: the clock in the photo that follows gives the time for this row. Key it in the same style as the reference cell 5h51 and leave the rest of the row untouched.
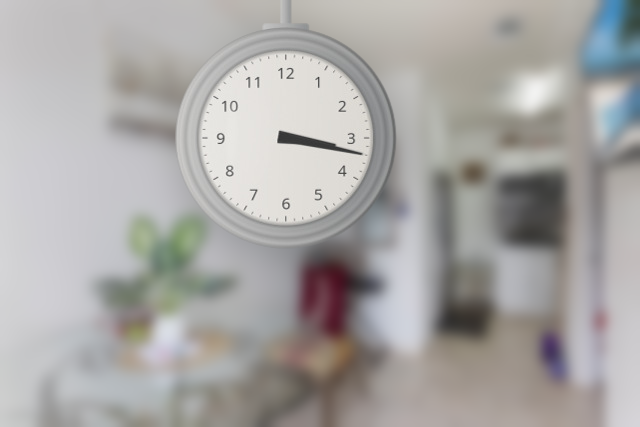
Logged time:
3h17
